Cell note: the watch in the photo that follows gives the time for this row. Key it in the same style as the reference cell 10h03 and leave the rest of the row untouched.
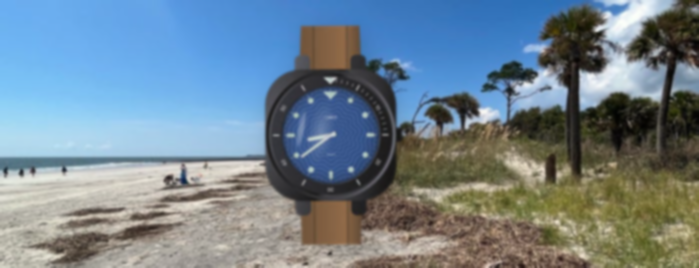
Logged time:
8h39
